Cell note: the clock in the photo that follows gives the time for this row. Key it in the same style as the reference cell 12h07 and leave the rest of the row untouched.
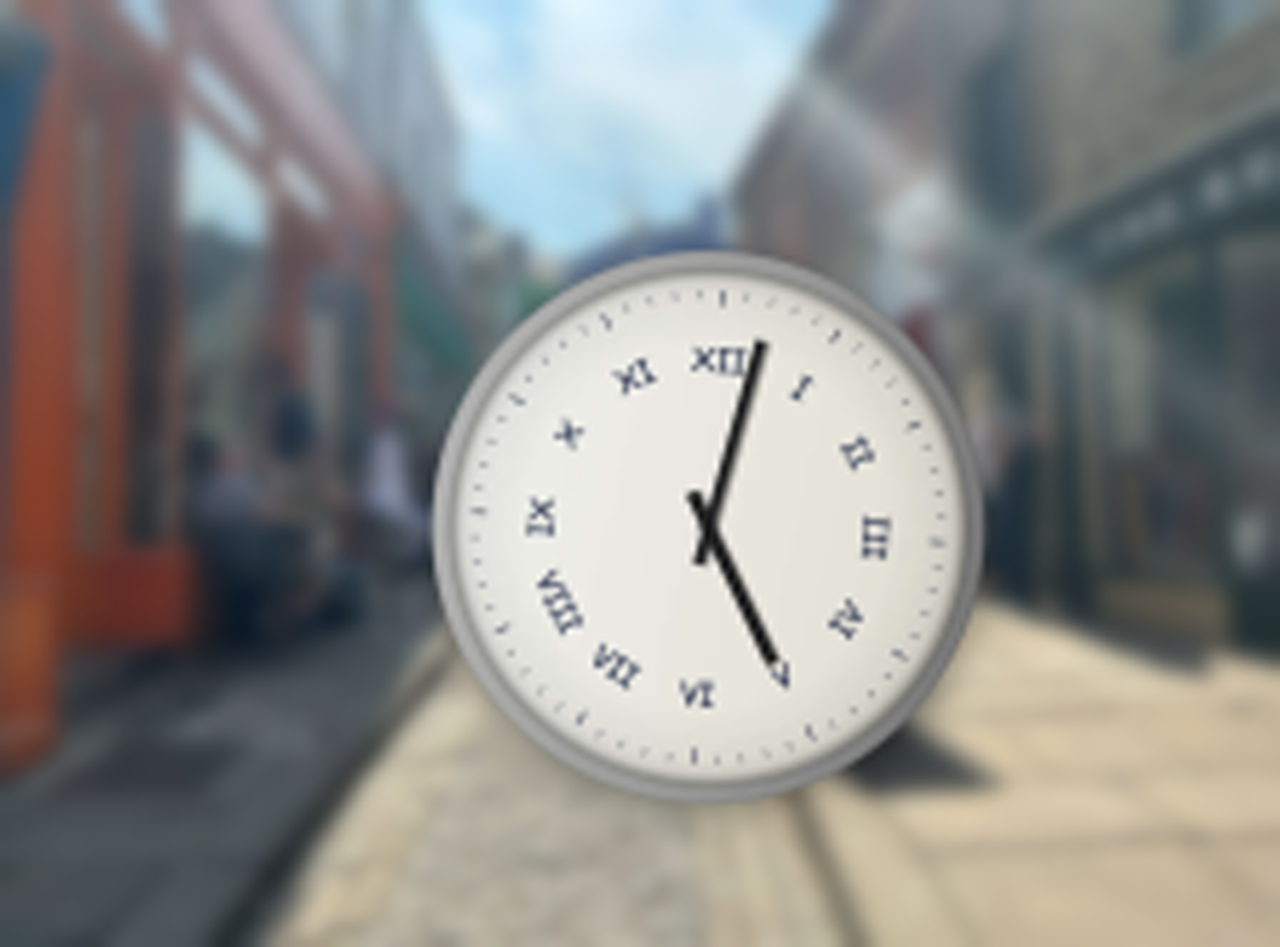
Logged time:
5h02
